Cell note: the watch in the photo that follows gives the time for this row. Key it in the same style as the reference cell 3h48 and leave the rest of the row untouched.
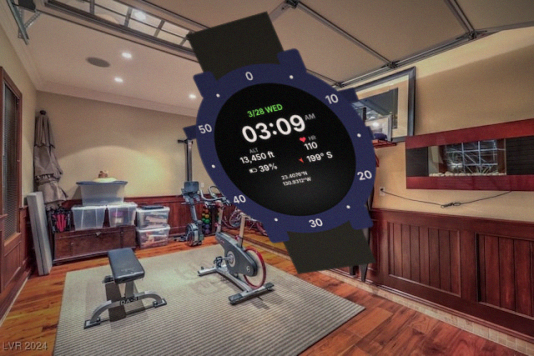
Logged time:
3h09
